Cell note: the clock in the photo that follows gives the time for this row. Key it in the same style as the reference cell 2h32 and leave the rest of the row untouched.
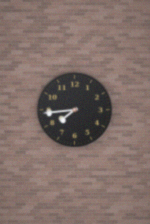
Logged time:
7h44
